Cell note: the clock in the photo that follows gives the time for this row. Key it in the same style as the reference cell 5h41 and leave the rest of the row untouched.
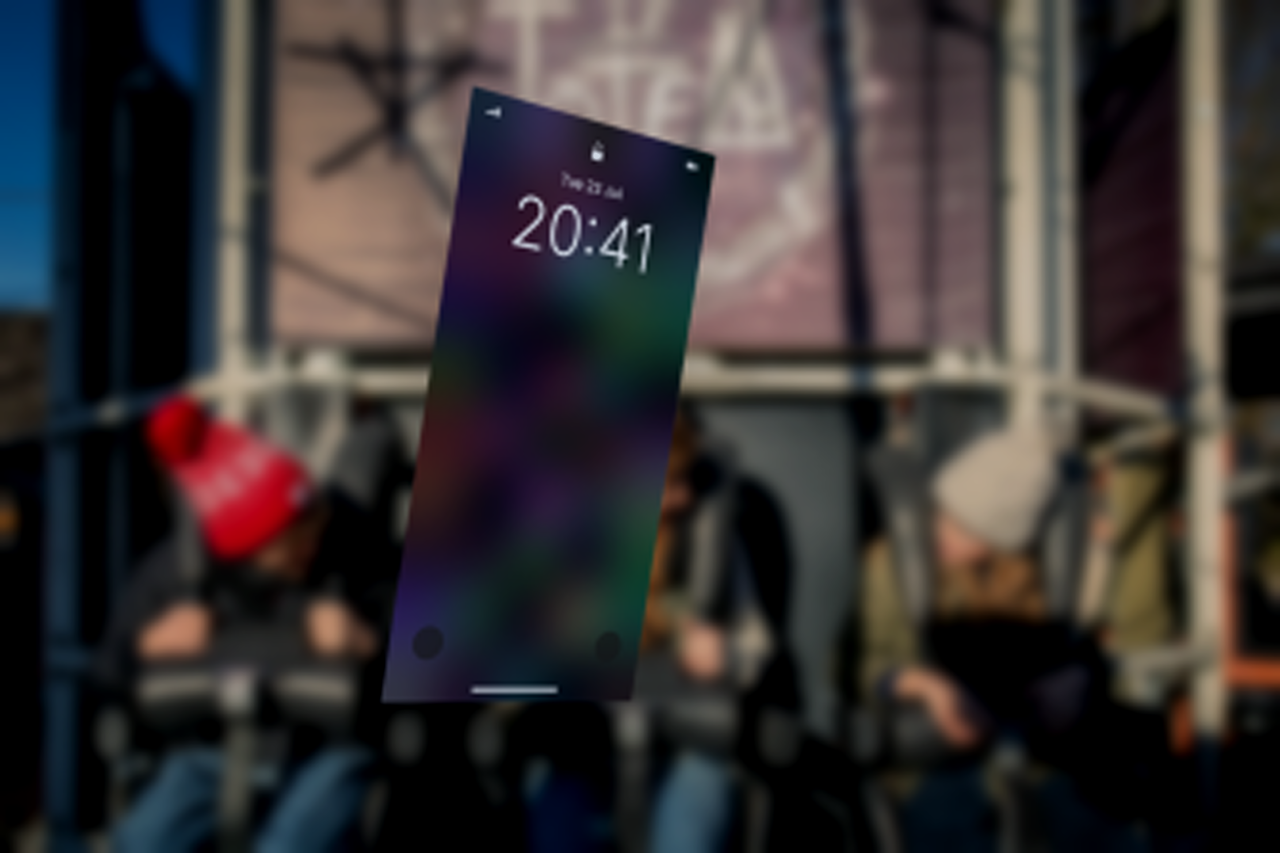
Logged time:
20h41
